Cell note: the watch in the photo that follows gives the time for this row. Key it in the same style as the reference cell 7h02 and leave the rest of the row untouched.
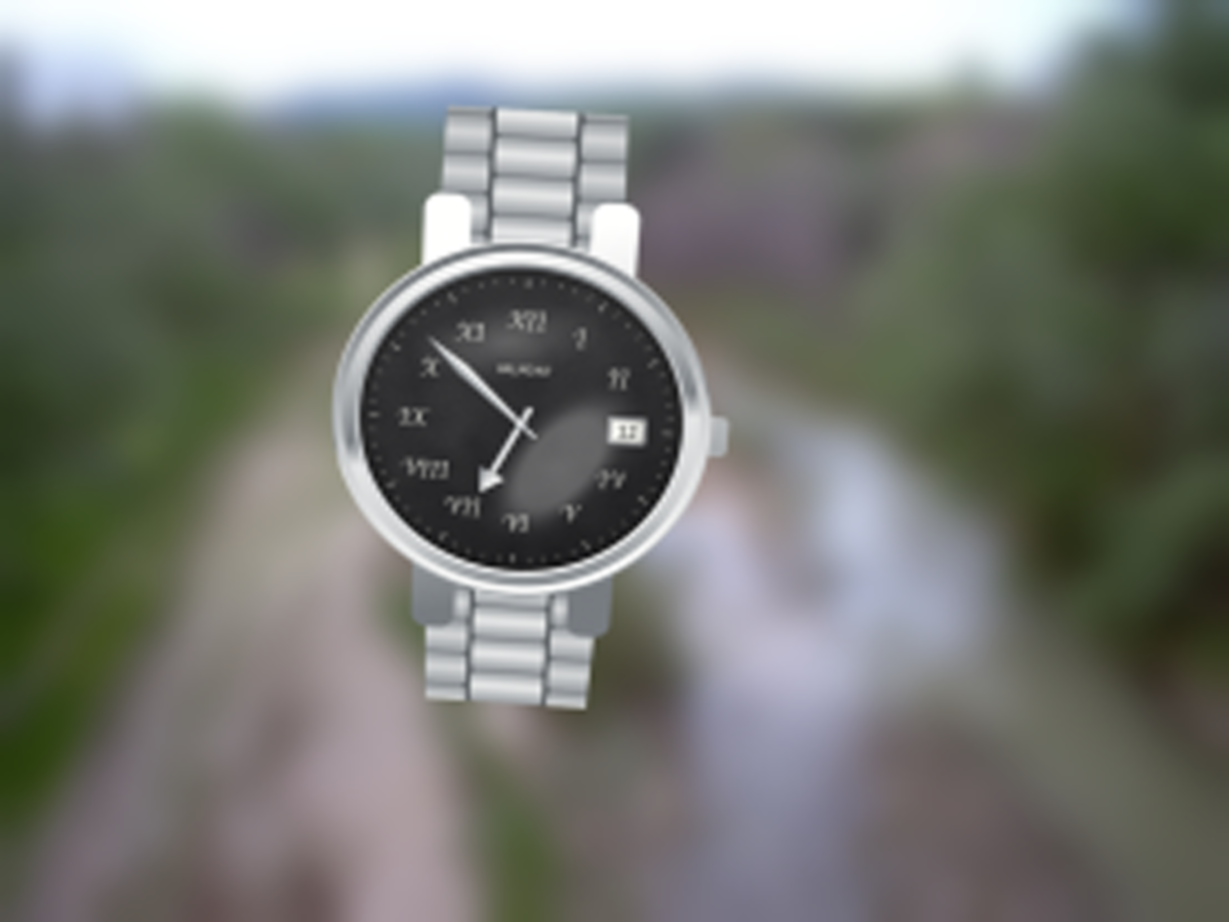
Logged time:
6h52
